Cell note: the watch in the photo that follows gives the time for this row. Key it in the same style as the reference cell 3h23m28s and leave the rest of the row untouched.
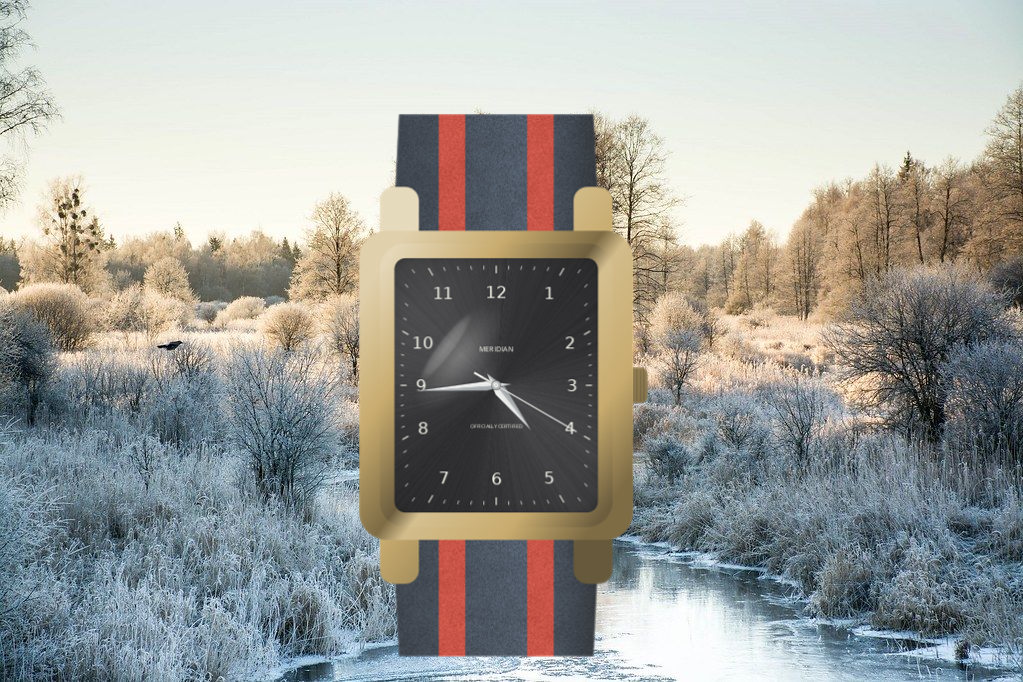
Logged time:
4h44m20s
